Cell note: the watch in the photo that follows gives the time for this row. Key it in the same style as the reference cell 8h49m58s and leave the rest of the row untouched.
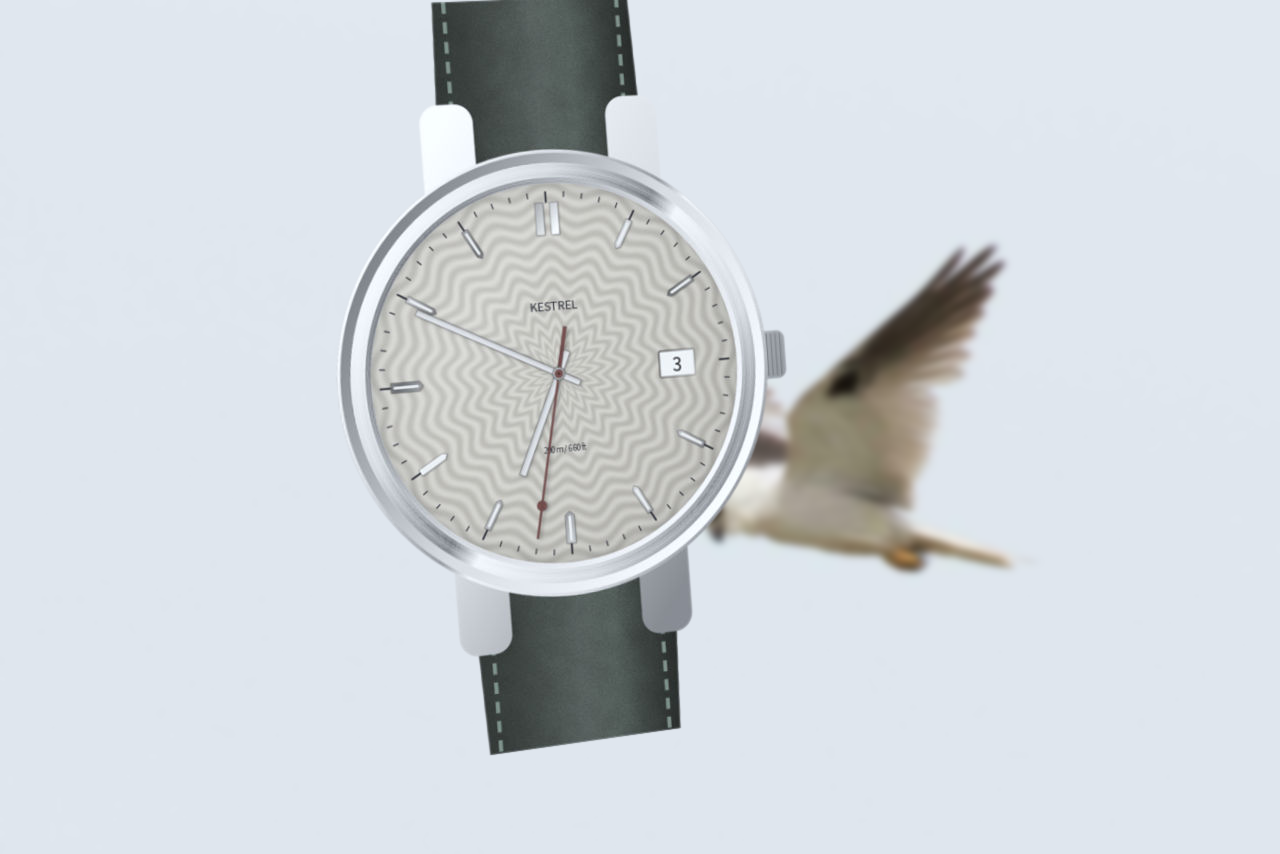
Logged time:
6h49m32s
